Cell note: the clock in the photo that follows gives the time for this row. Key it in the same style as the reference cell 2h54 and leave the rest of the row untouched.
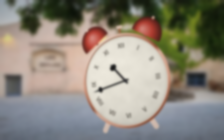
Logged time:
10h43
